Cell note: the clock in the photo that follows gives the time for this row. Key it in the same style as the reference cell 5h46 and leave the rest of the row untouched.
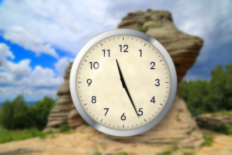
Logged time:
11h26
